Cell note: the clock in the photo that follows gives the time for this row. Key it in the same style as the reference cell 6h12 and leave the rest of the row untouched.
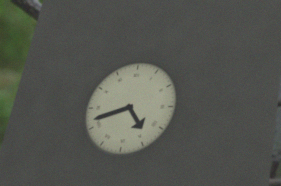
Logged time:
4h42
